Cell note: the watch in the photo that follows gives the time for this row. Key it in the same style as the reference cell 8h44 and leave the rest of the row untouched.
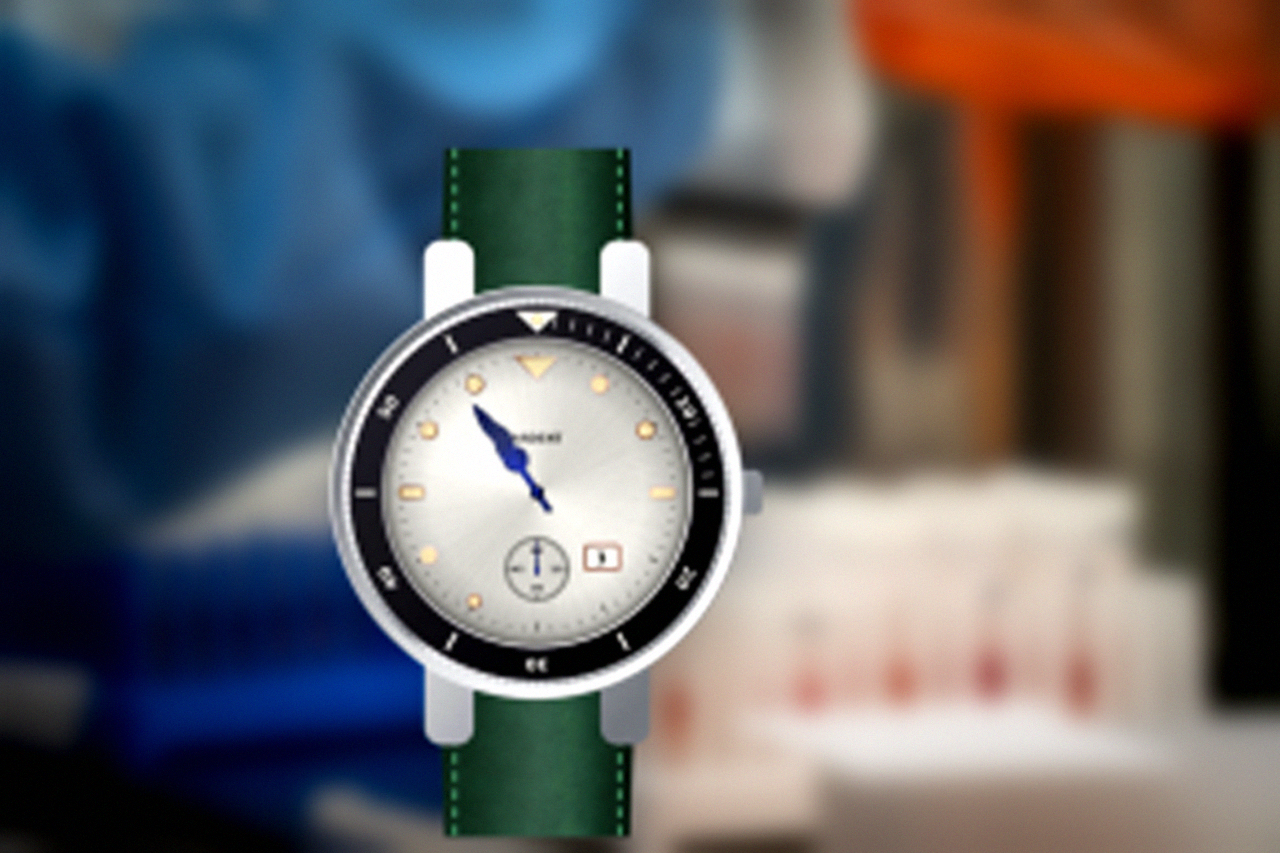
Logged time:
10h54
